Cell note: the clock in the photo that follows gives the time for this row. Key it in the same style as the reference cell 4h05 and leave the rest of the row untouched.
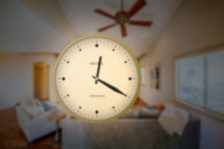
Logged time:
12h20
